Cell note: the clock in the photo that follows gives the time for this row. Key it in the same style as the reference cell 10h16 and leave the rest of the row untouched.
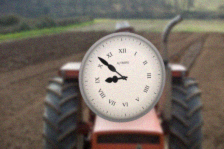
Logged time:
8h52
